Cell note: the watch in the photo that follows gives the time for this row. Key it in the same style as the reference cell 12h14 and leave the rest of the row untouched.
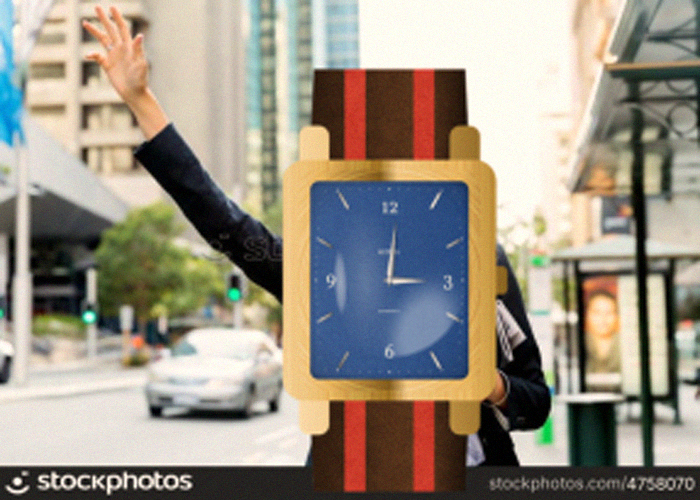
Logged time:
3h01
